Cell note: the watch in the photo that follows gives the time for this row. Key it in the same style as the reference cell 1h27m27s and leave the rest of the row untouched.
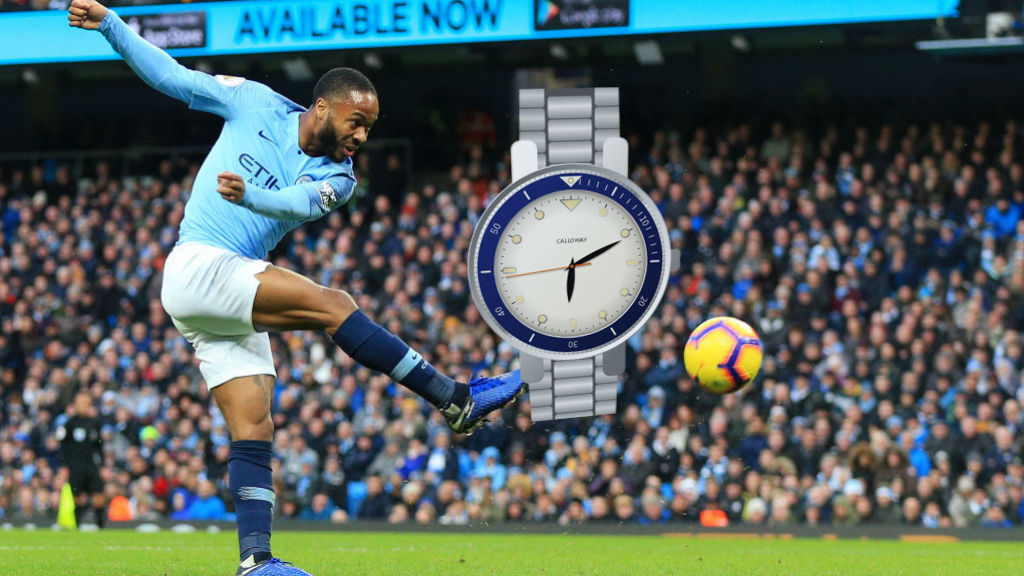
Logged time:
6h10m44s
